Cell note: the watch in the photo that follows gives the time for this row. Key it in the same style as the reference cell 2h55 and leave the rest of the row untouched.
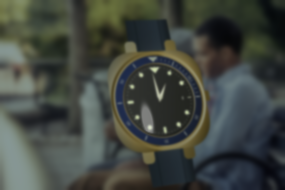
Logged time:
12h59
